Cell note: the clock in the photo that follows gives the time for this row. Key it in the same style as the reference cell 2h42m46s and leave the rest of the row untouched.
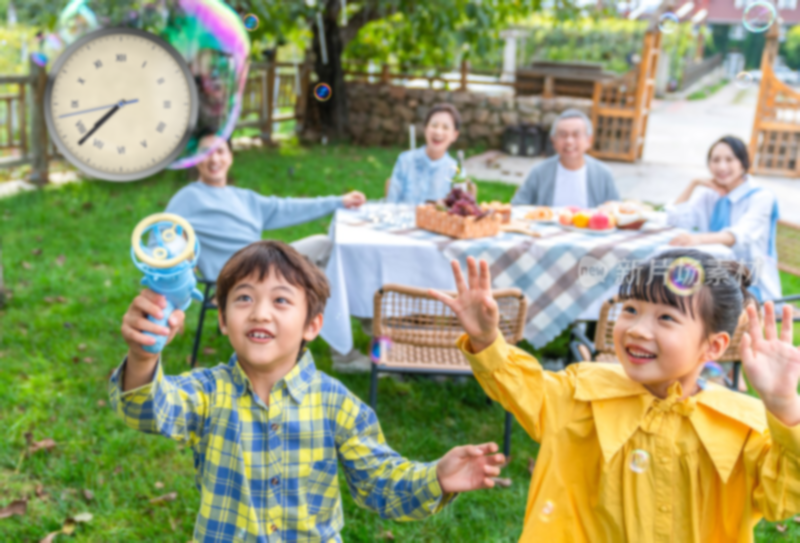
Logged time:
7h37m43s
